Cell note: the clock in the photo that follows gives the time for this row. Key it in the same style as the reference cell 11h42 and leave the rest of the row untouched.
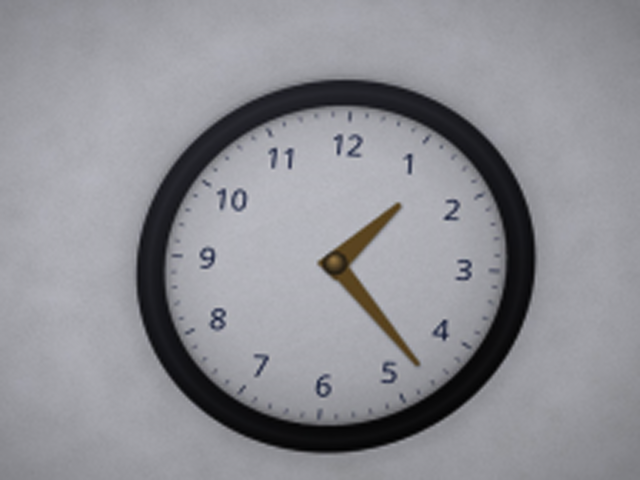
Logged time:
1h23
